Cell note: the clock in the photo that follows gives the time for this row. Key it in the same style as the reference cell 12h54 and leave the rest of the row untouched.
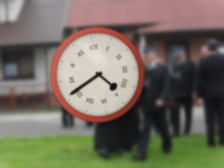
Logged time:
4h41
